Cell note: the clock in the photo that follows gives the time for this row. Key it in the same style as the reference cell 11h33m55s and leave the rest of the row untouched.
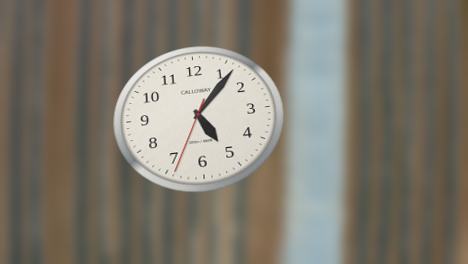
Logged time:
5h06m34s
